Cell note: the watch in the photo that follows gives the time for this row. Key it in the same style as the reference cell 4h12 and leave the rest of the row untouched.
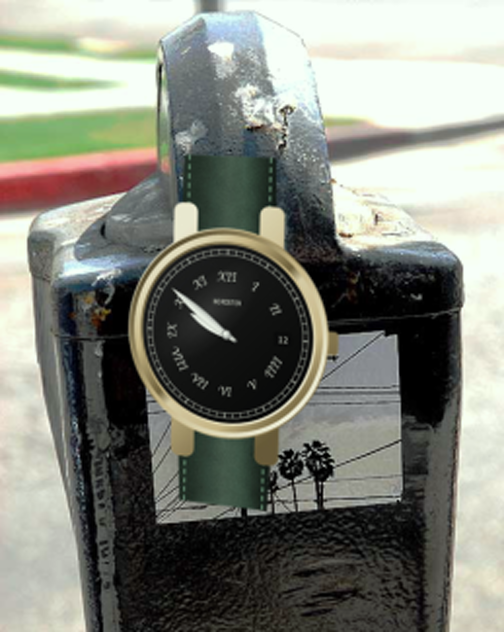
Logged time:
9h51
